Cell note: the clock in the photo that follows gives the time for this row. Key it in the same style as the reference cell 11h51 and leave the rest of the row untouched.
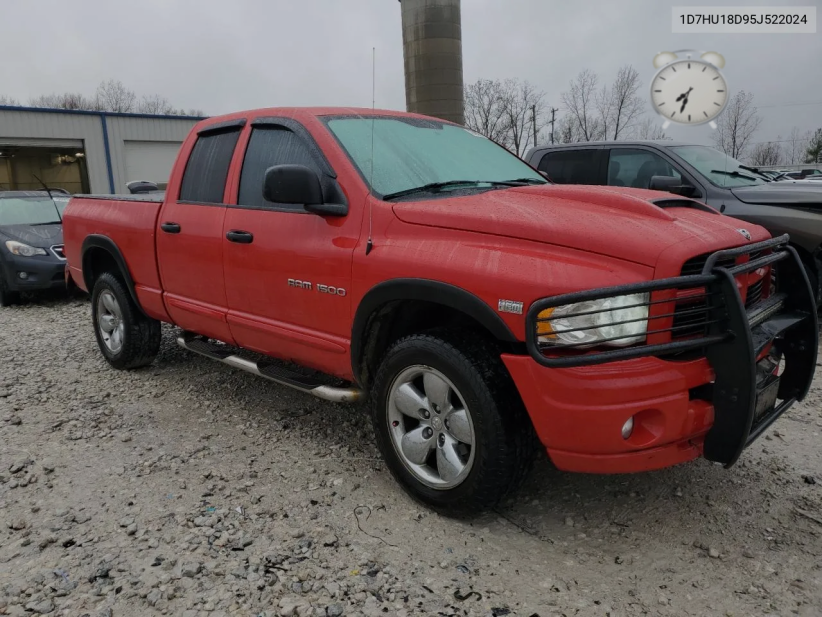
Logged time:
7h33
